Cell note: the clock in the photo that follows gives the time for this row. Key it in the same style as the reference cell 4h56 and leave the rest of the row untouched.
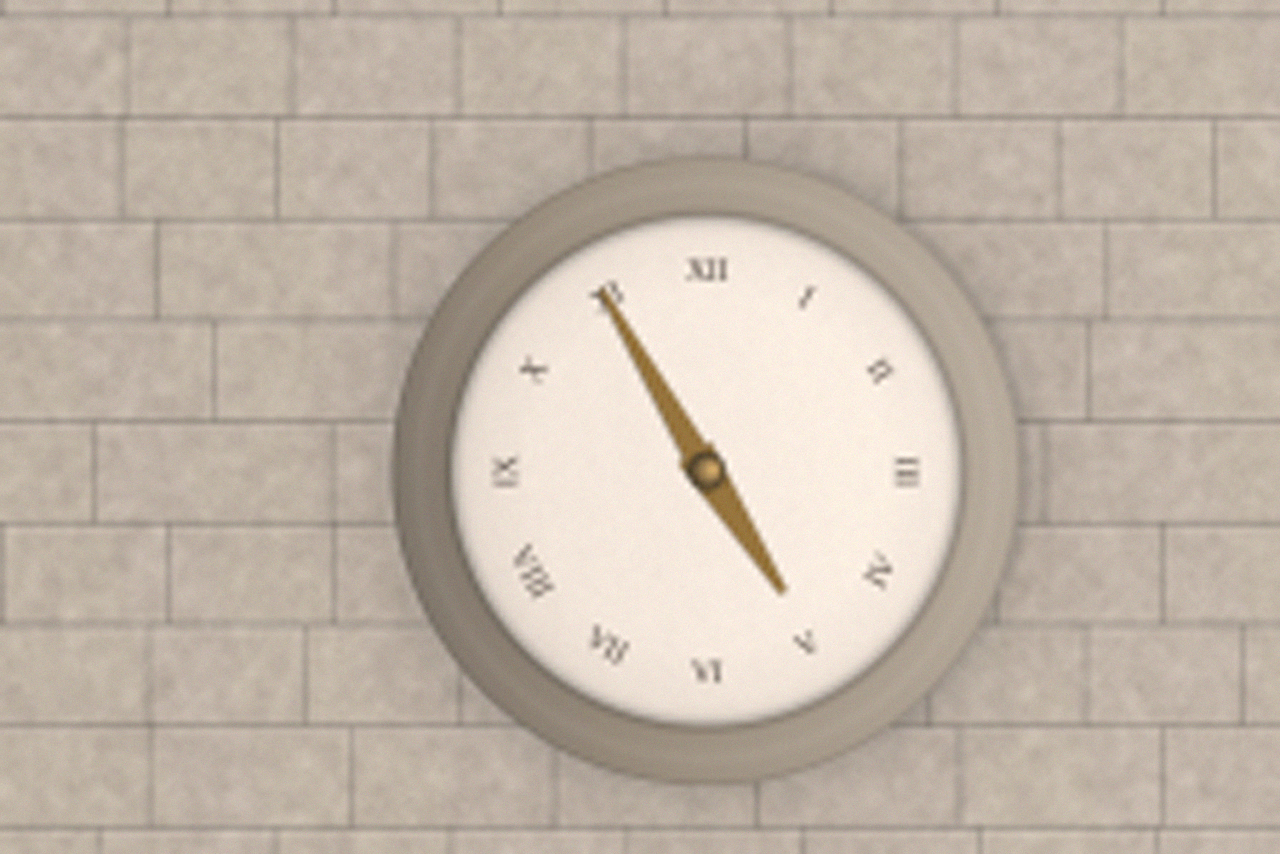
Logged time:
4h55
